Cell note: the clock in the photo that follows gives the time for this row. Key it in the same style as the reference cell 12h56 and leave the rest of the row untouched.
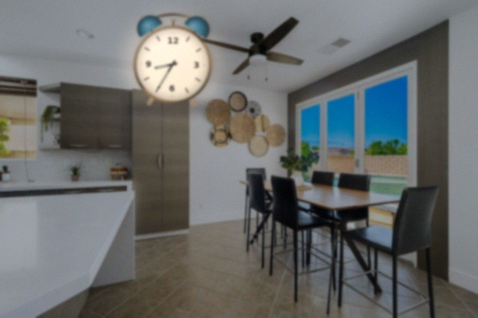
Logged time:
8h35
